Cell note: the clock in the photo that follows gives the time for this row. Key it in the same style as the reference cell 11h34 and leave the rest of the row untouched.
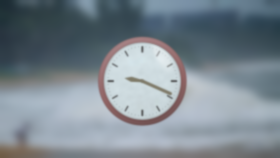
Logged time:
9h19
